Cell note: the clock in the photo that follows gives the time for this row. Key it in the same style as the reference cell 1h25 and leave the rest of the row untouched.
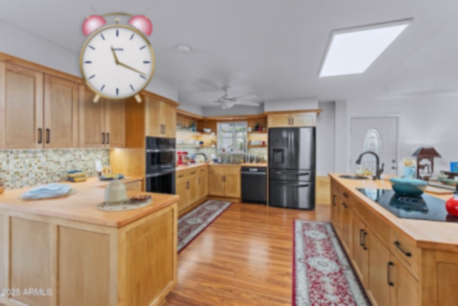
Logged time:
11h19
